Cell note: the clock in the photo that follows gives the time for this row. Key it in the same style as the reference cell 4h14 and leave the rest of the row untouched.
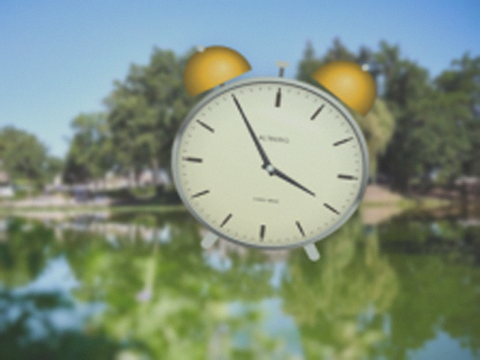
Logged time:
3h55
